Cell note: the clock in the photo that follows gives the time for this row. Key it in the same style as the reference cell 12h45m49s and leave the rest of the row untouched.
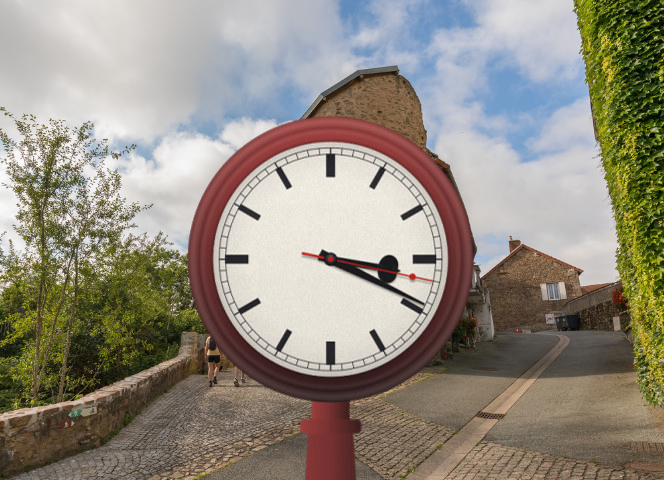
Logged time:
3h19m17s
